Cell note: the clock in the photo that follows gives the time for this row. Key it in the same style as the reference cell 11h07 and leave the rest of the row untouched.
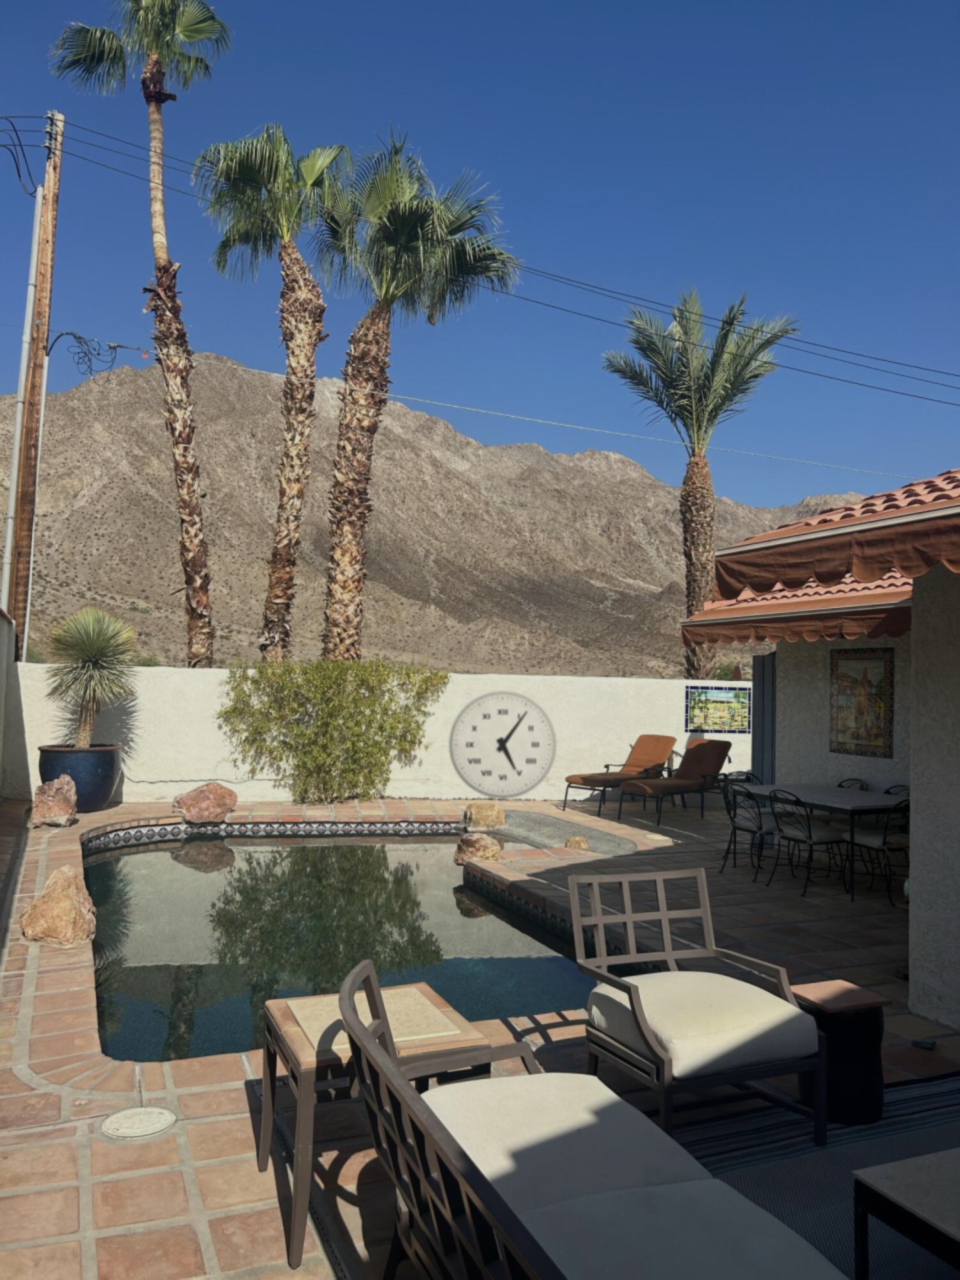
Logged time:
5h06
